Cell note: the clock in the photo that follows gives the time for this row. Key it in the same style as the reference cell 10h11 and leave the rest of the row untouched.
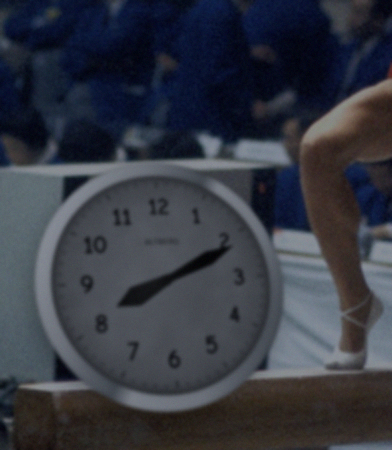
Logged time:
8h11
